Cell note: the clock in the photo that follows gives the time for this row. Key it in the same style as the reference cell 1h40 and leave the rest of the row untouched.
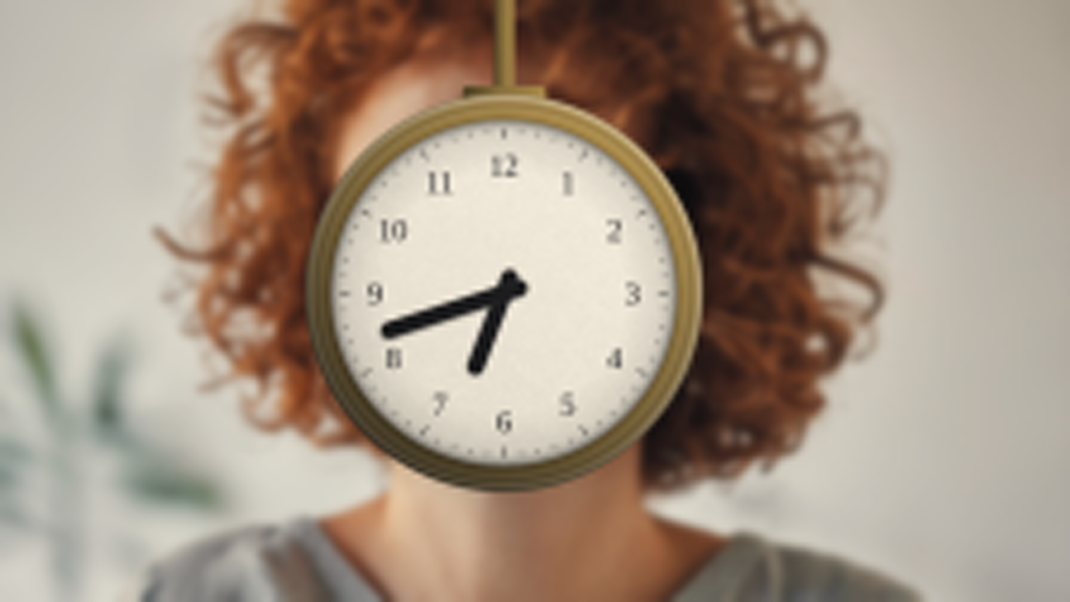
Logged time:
6h42
